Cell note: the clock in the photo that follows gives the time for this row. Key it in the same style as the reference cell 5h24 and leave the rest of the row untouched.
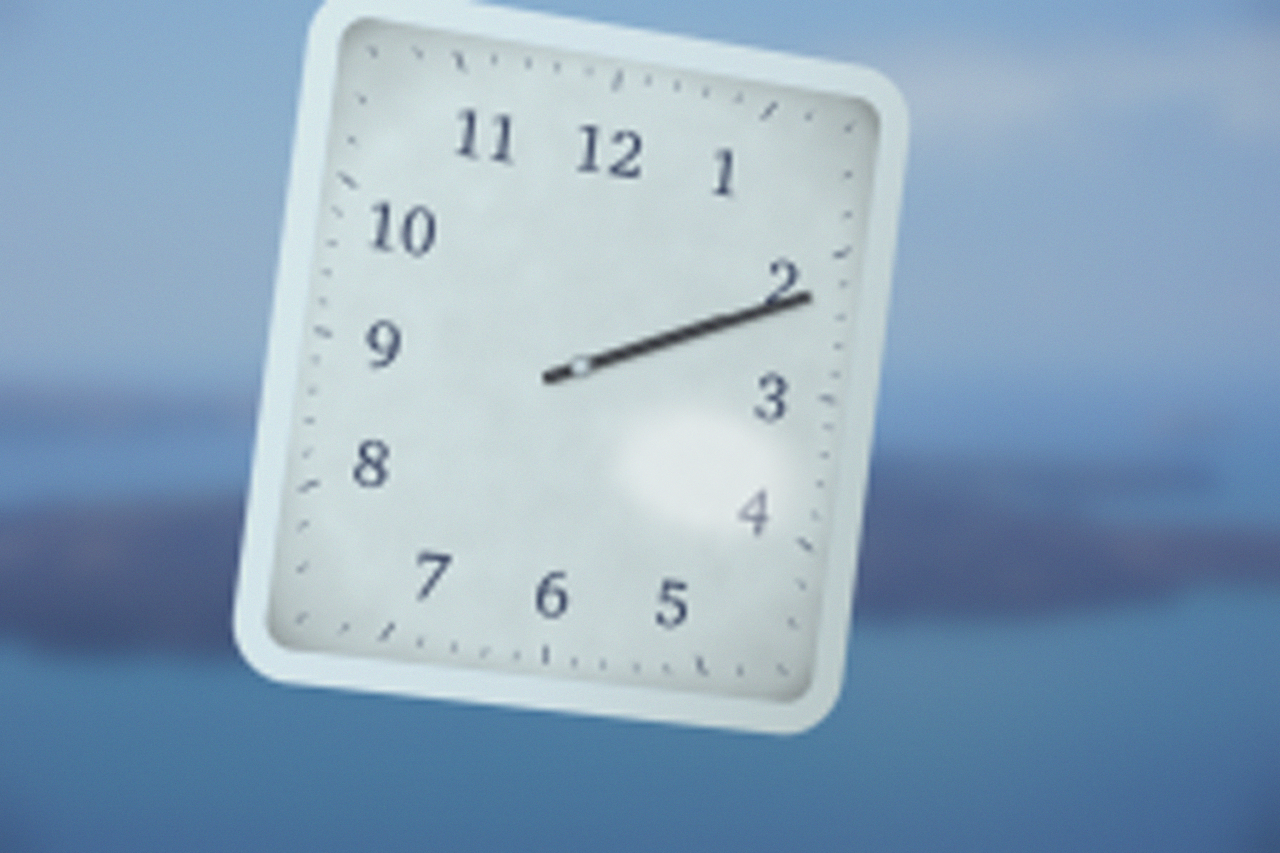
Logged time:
2h11
